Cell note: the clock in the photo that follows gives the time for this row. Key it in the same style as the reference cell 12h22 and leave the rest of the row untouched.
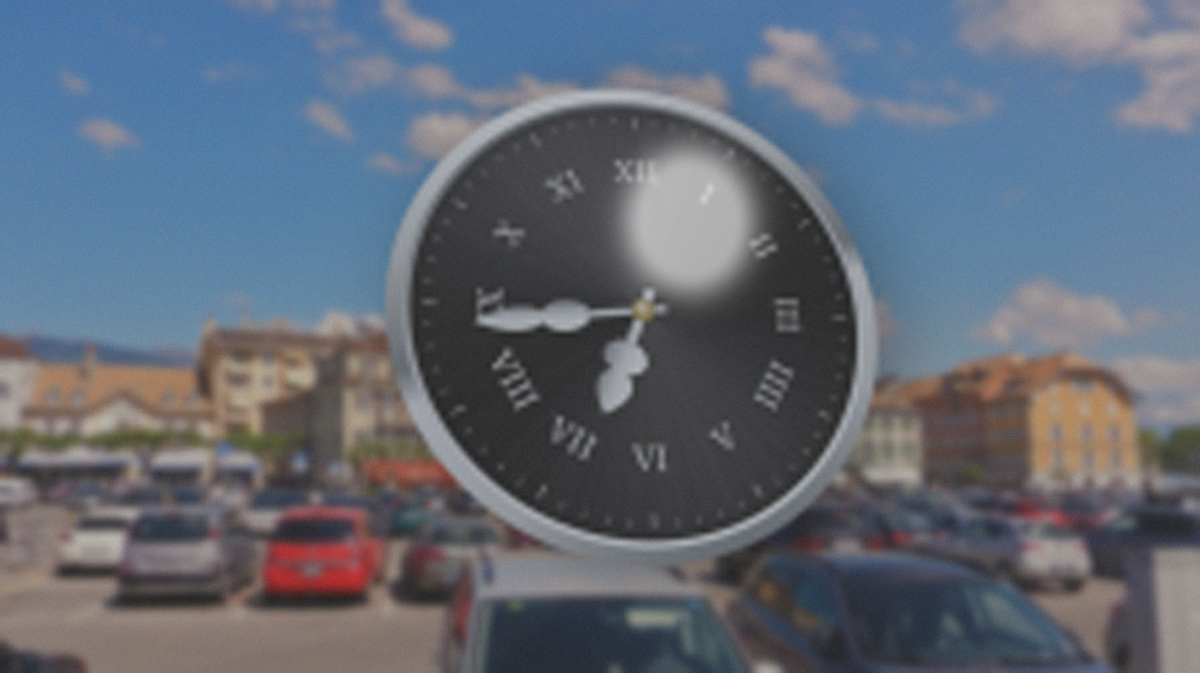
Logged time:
6h44
